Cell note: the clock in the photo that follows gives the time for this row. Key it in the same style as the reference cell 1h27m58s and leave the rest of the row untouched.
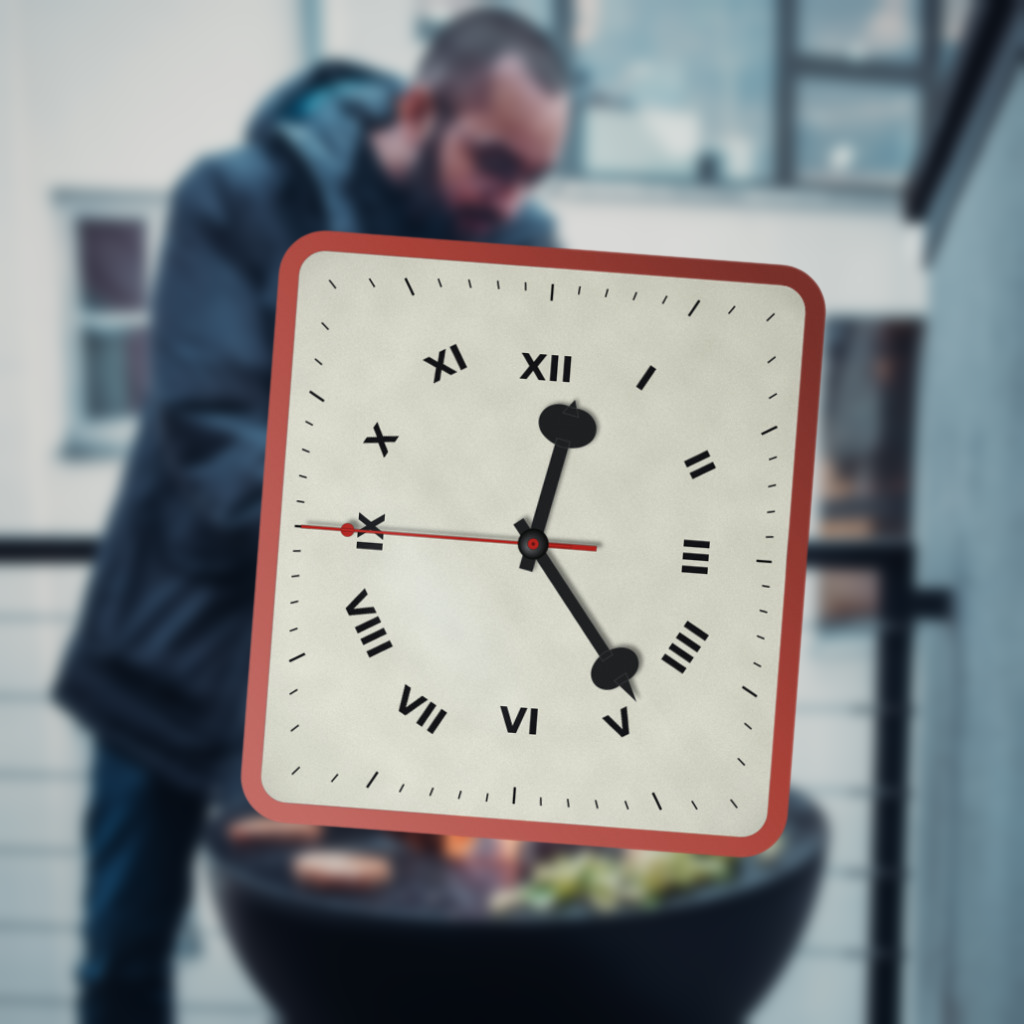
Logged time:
12h23m45s
